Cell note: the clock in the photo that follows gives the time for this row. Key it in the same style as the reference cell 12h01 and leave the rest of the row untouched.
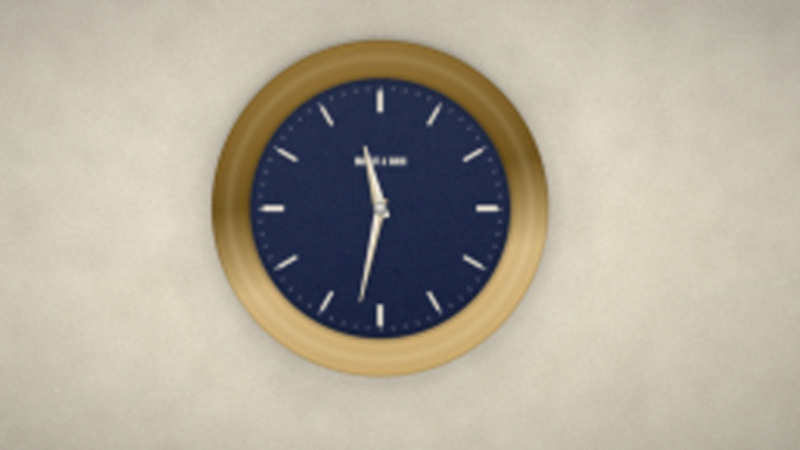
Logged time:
11h32
